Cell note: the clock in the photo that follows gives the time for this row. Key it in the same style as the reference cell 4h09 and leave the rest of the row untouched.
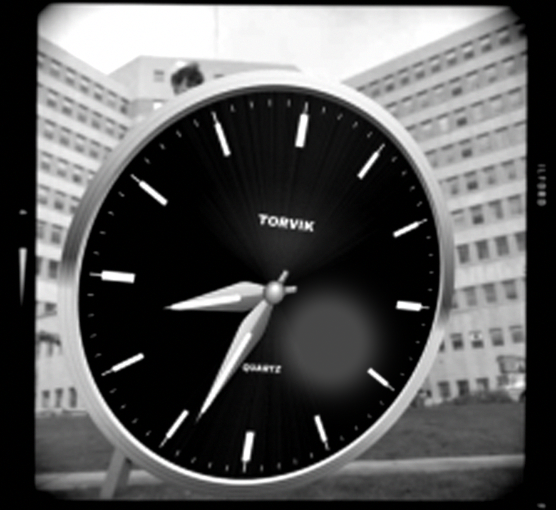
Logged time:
8h34
